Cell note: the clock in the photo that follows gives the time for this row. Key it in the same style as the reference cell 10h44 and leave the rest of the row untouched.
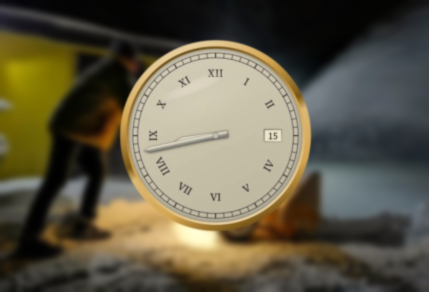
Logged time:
8h43
